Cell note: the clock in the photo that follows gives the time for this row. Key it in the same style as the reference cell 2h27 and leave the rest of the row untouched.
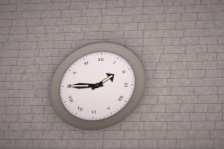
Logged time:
1h45
